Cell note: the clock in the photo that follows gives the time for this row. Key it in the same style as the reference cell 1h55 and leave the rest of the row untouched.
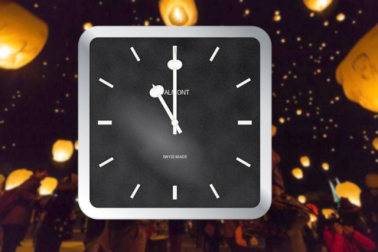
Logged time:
11h00
